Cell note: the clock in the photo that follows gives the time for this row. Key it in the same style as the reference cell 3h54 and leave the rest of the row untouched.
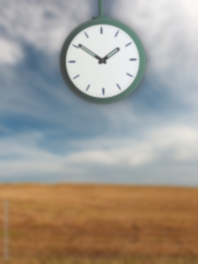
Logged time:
1h51
